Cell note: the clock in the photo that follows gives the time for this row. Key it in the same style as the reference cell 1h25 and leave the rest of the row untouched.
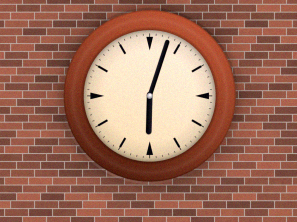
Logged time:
6h03
